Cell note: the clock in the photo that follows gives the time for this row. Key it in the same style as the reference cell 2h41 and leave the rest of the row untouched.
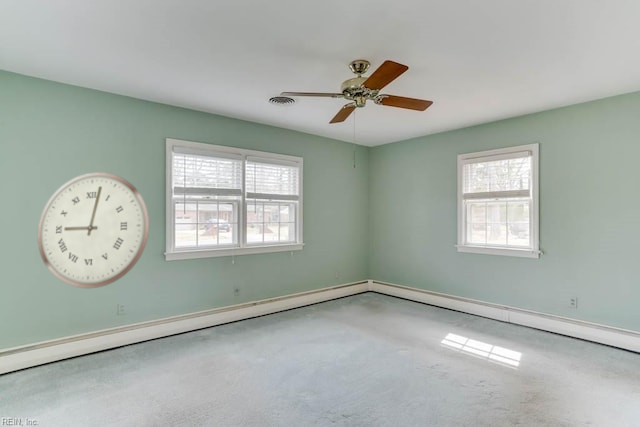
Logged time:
9h02
